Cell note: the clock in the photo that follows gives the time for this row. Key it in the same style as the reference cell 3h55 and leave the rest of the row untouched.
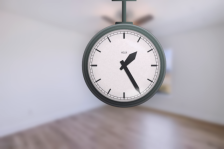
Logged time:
1h25
